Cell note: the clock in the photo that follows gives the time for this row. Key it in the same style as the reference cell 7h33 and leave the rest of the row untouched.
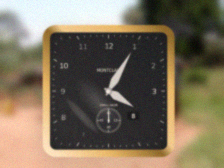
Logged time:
4h05
